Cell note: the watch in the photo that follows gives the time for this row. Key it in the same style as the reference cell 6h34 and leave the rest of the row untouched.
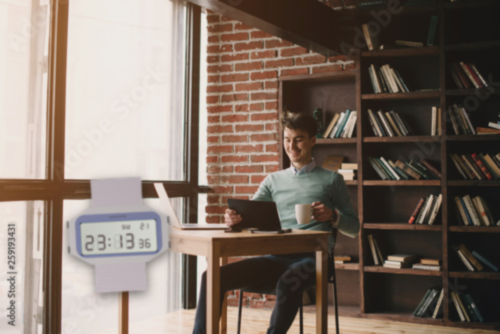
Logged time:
23h13
